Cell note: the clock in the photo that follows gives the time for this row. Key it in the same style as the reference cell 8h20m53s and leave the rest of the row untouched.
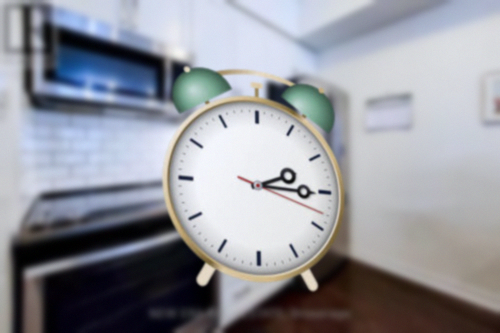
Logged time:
2h15m18s
